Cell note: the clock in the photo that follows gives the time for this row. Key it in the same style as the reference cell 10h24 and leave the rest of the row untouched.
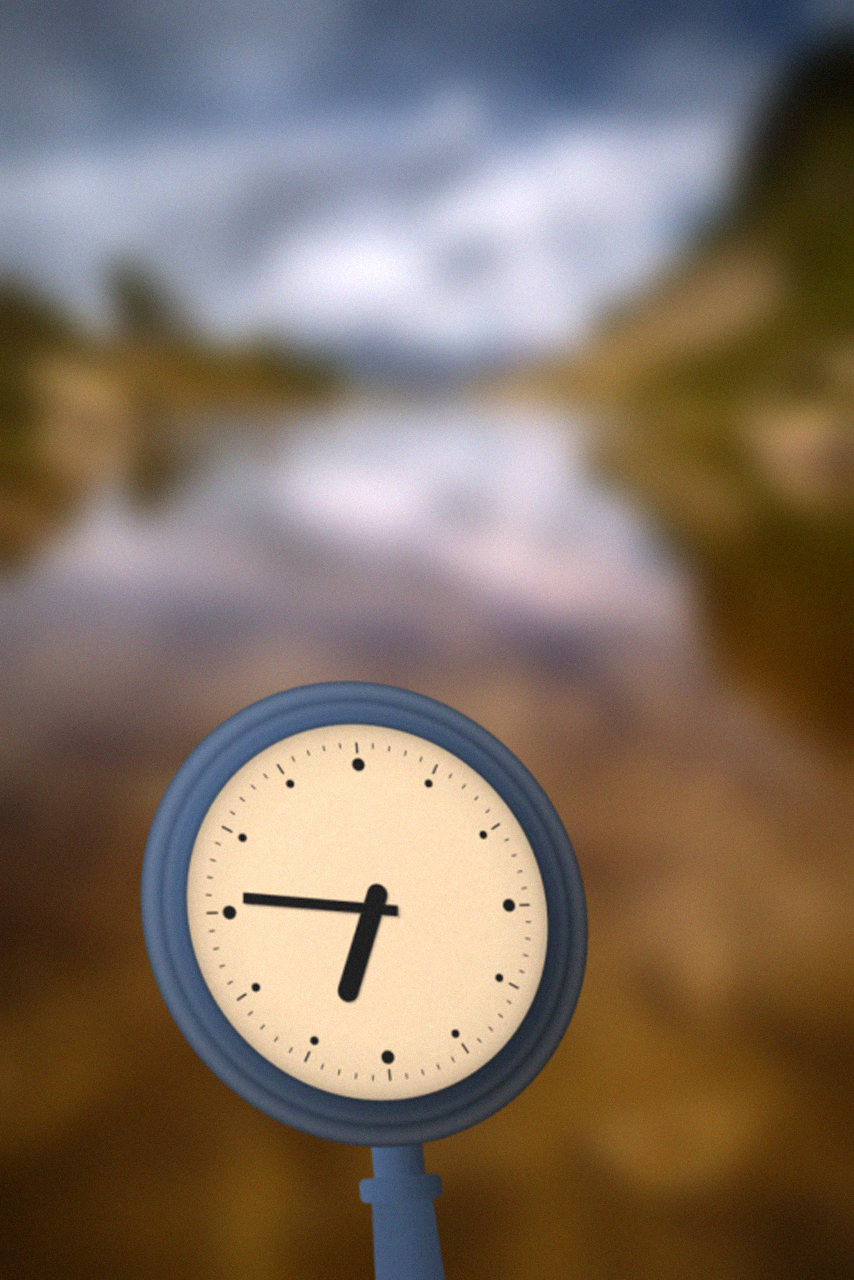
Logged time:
6h46
